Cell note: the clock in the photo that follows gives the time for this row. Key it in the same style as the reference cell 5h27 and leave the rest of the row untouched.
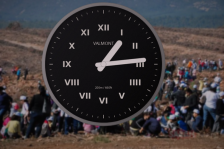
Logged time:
1h14
